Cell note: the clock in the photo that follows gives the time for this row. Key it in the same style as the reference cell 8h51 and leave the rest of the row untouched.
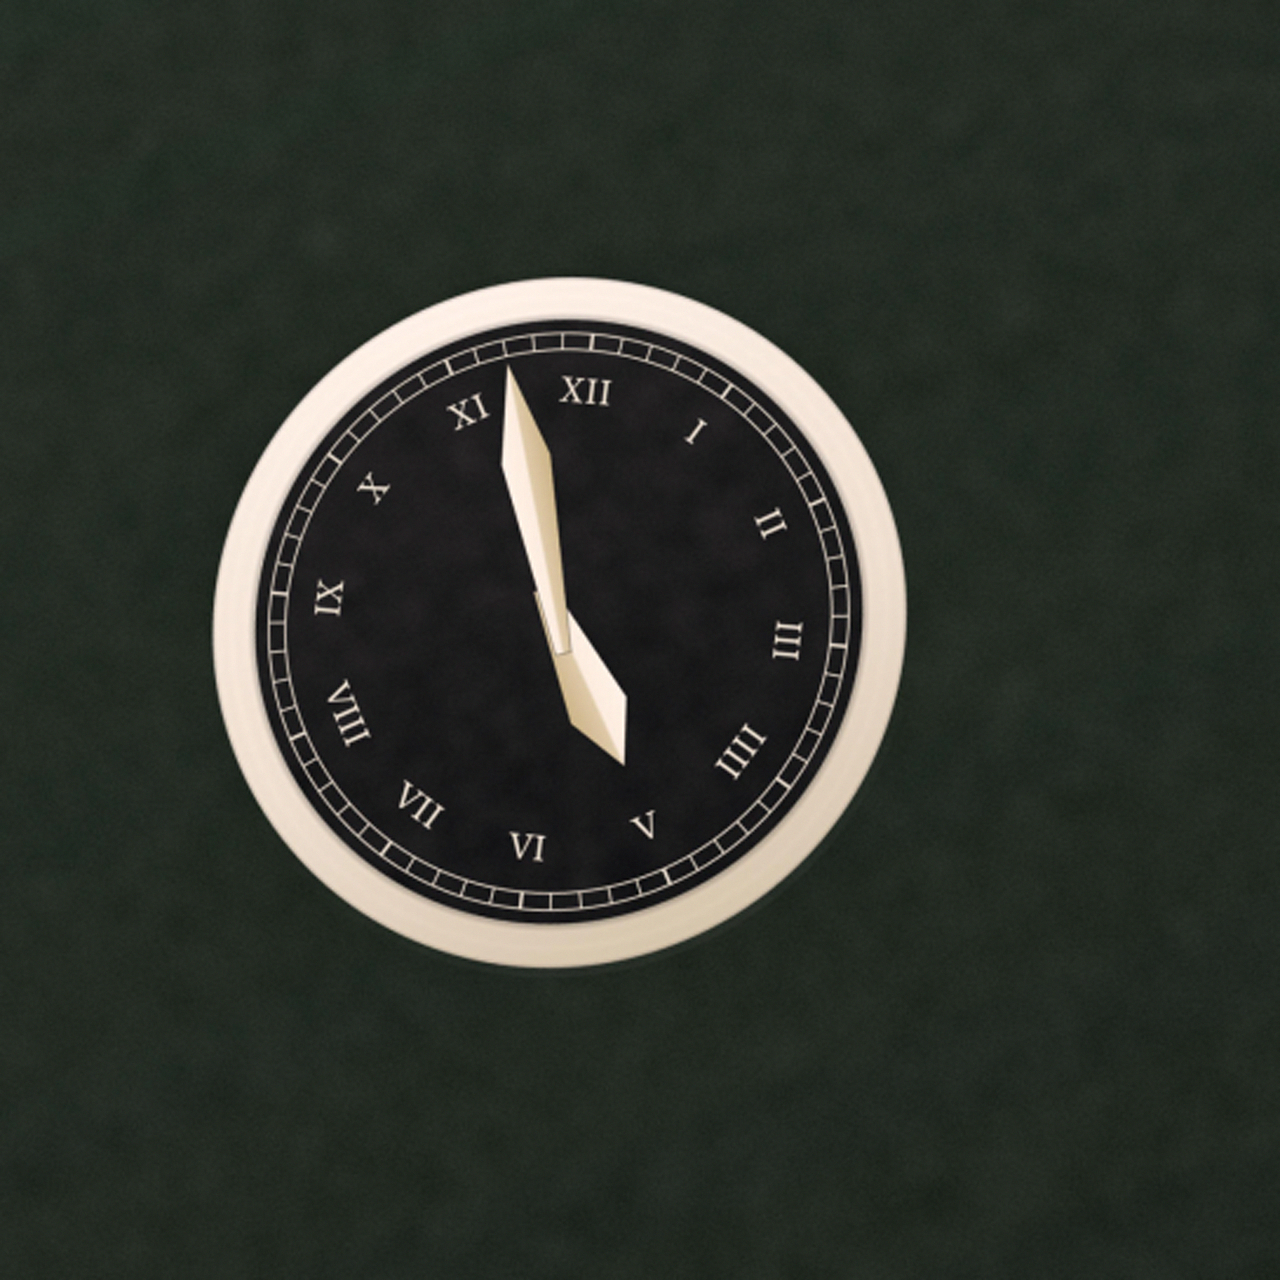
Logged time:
4h57
